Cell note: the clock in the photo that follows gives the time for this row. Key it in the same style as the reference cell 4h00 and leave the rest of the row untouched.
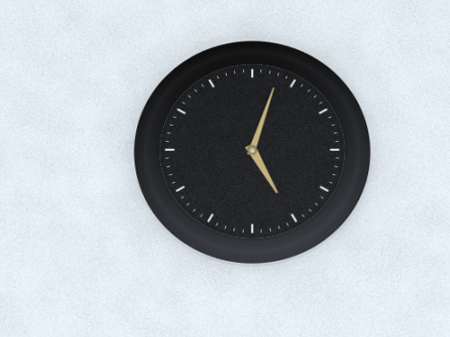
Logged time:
5h03
